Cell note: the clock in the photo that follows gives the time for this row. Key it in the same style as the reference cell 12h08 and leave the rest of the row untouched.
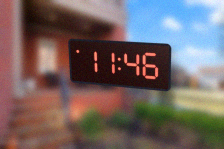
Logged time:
11h46
